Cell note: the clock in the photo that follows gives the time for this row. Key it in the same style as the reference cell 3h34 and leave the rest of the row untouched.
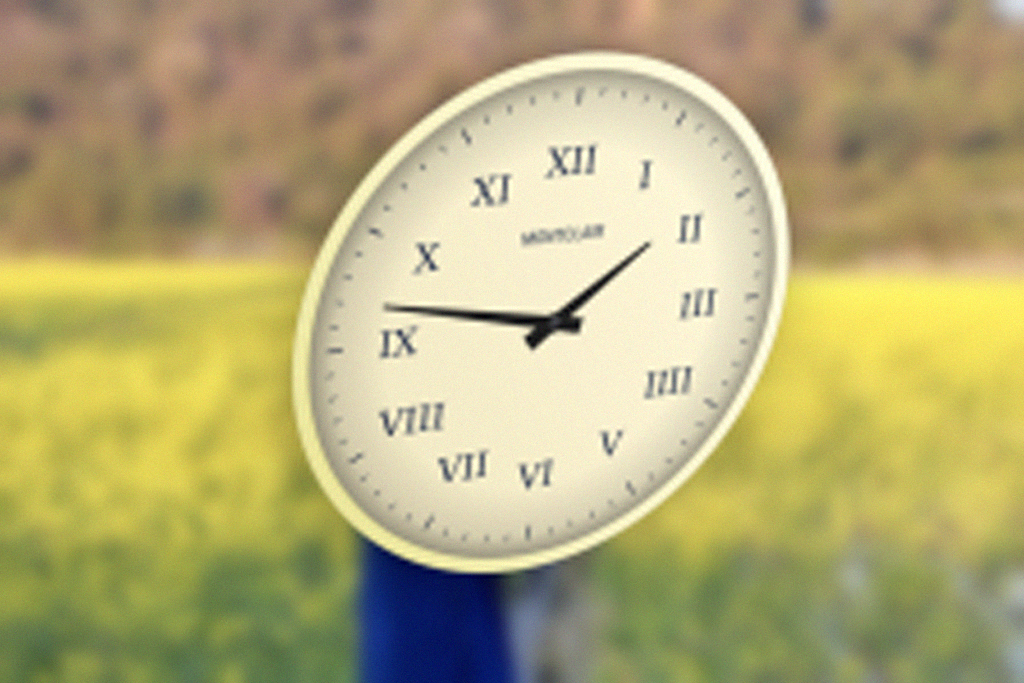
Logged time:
1h47
